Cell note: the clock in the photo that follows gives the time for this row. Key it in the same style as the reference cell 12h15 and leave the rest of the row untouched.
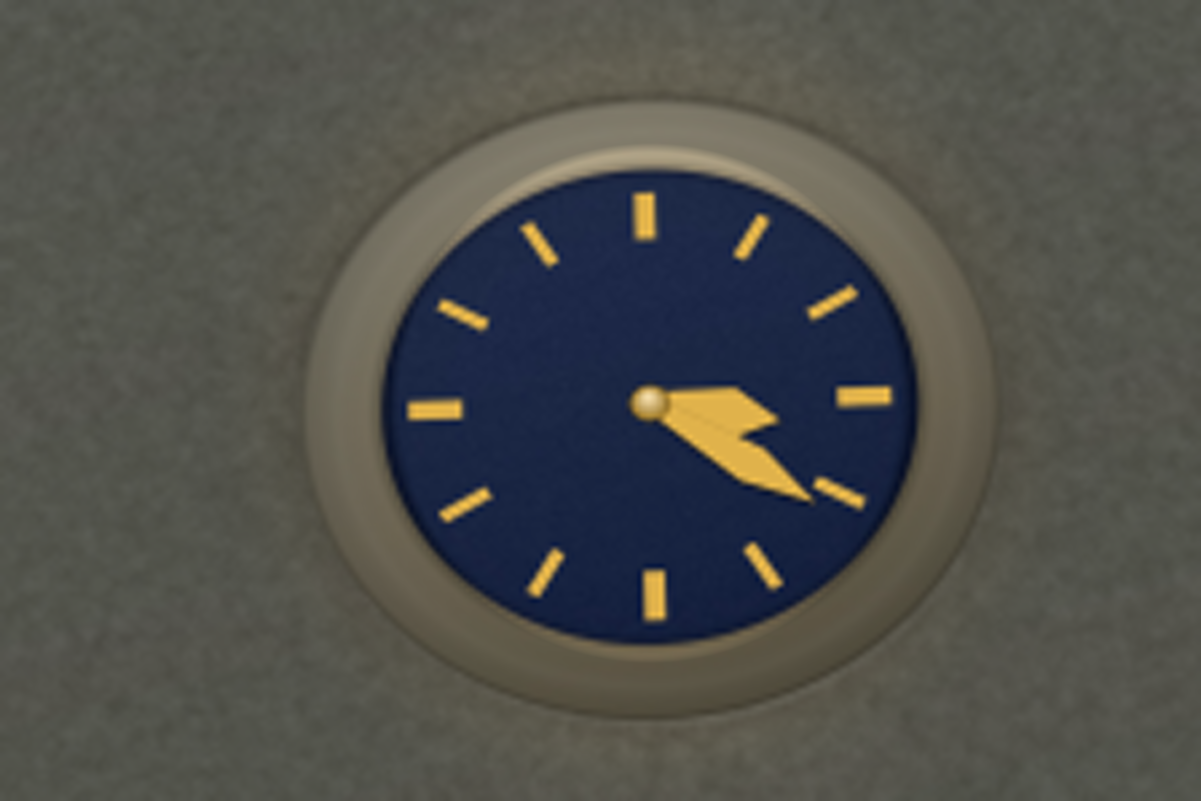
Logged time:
3h21
